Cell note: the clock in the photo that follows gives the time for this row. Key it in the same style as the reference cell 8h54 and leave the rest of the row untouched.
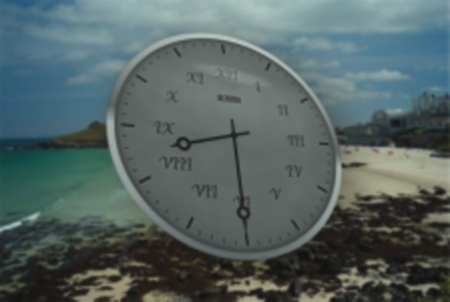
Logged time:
8h30
